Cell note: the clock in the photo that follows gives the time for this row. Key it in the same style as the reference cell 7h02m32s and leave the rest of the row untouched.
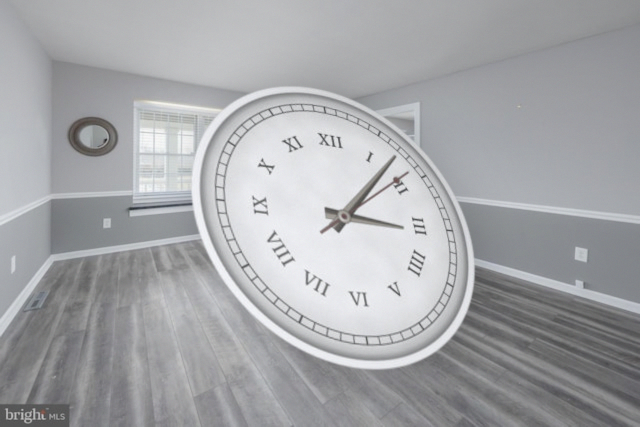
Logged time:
3h07m09s
